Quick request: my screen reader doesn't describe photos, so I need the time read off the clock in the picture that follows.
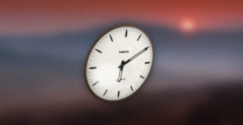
6:10
